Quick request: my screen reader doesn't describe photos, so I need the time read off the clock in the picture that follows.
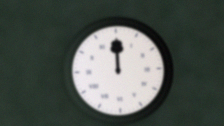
12:00
